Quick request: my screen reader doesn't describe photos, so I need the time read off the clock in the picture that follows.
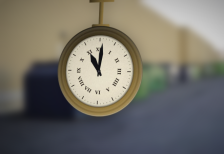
11:01
